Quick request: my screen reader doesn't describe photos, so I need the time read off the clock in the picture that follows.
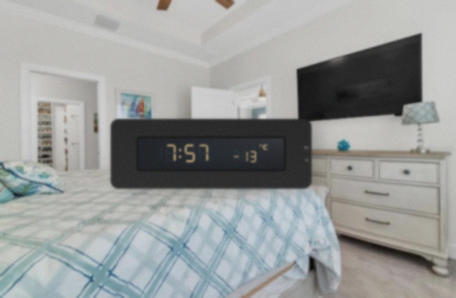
7:57
